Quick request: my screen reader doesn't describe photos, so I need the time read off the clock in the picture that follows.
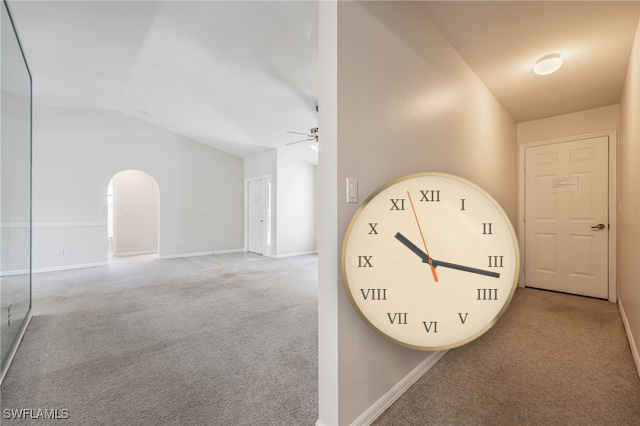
10:16:57
